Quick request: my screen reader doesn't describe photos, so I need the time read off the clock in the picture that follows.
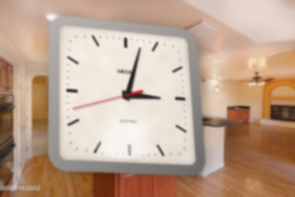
3:02:42
